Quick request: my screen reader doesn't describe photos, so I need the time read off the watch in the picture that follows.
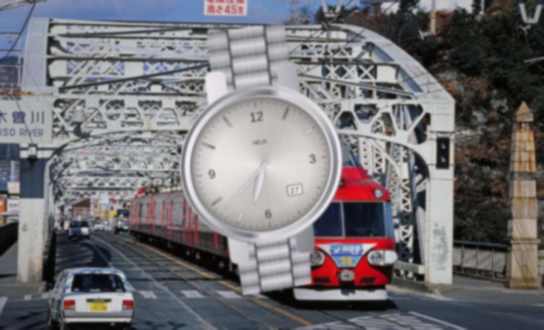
6:38
